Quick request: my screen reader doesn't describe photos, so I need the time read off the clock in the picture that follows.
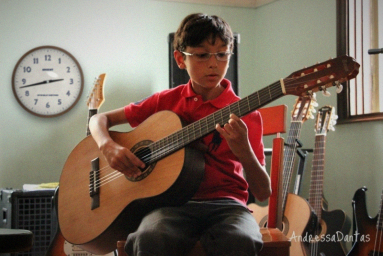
2:43
